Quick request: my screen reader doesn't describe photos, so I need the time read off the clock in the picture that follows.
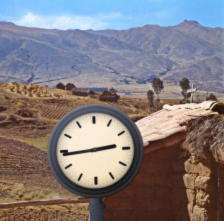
2:44
